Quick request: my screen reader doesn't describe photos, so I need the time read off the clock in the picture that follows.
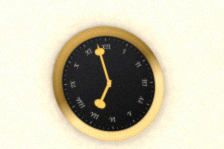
6:58
